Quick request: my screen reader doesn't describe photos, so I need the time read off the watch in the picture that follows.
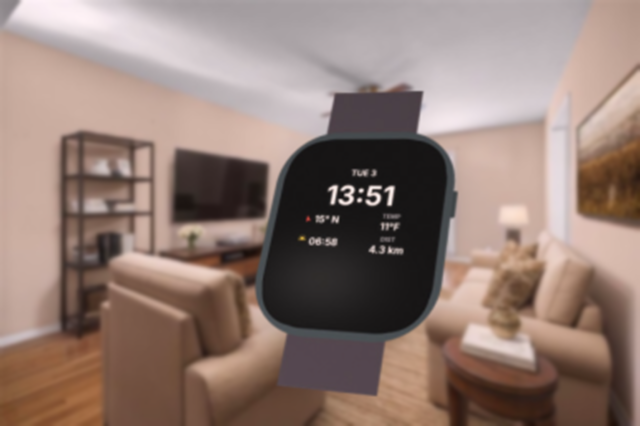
13:51
